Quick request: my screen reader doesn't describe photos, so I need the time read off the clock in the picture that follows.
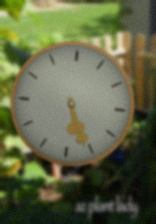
5:26
